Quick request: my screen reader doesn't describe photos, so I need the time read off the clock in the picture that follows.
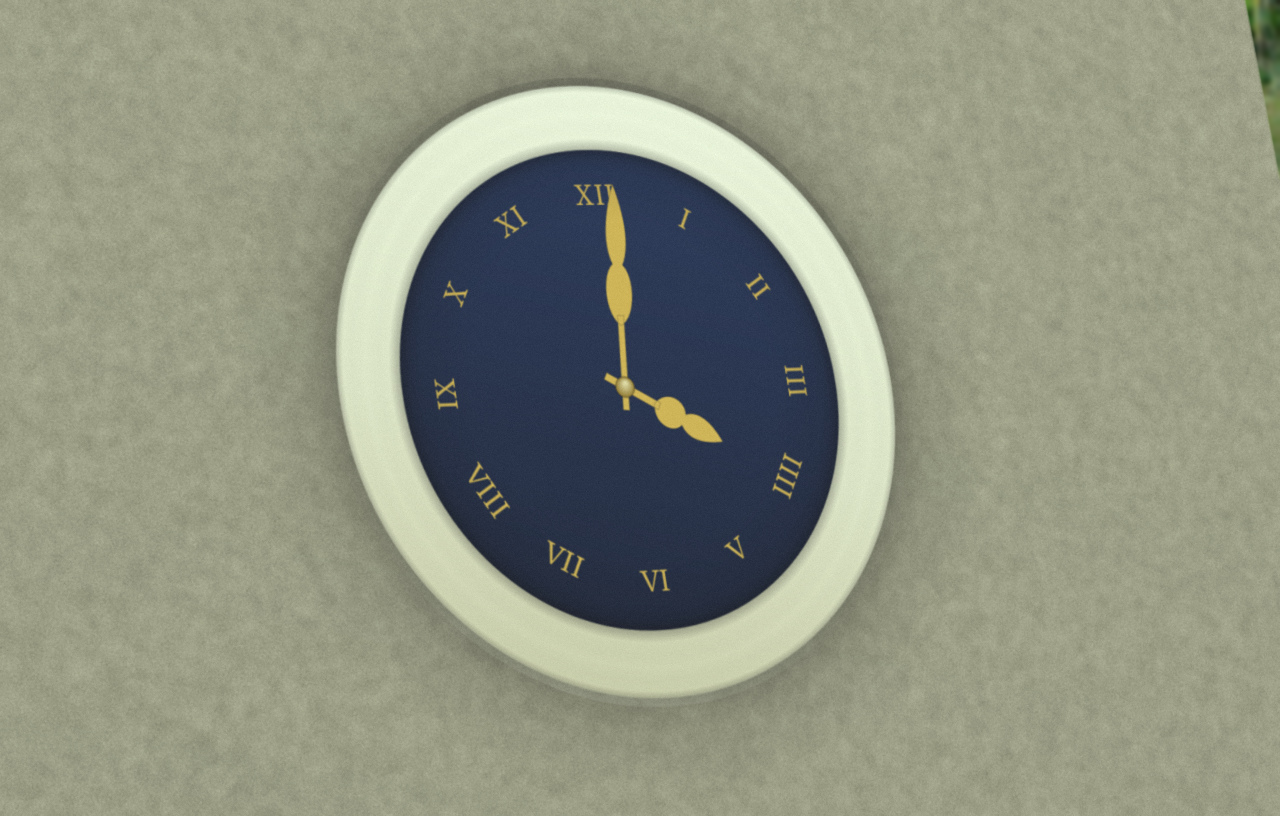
4:01
